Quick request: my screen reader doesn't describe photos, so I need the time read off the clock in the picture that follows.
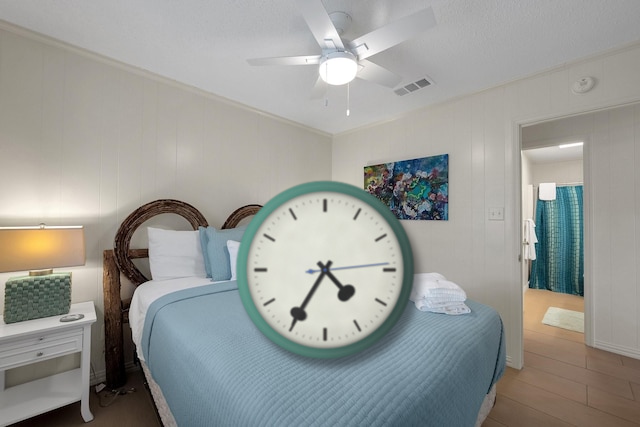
4:35:14
